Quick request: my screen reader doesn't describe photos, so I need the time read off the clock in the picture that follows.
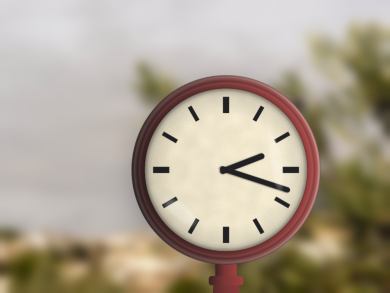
2:18
